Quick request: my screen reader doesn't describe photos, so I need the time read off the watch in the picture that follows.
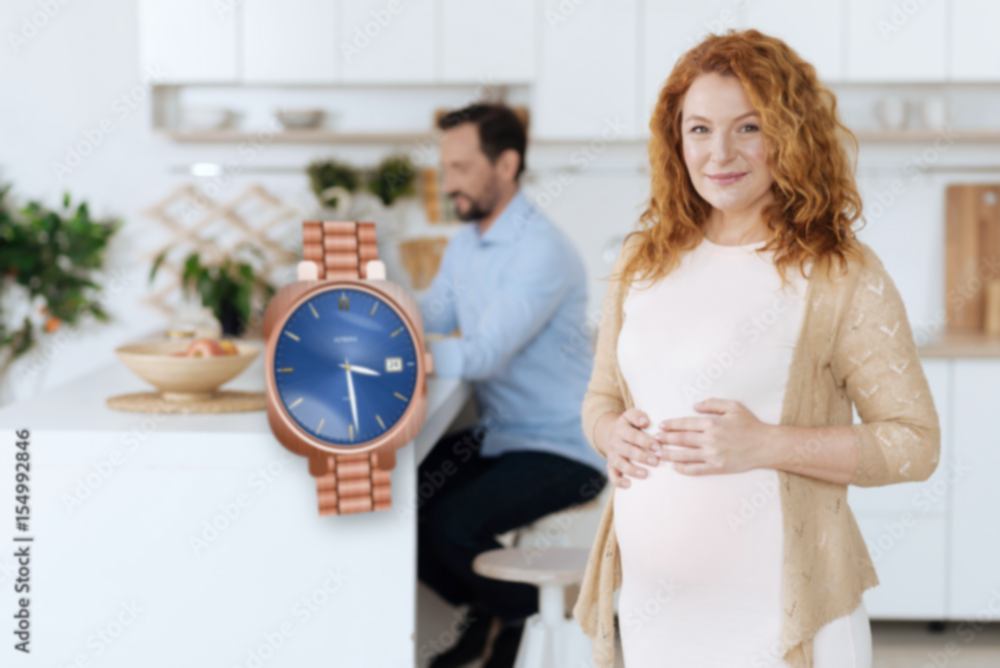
3:29
